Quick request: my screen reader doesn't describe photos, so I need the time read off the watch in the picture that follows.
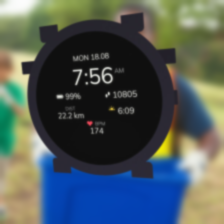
7:56
